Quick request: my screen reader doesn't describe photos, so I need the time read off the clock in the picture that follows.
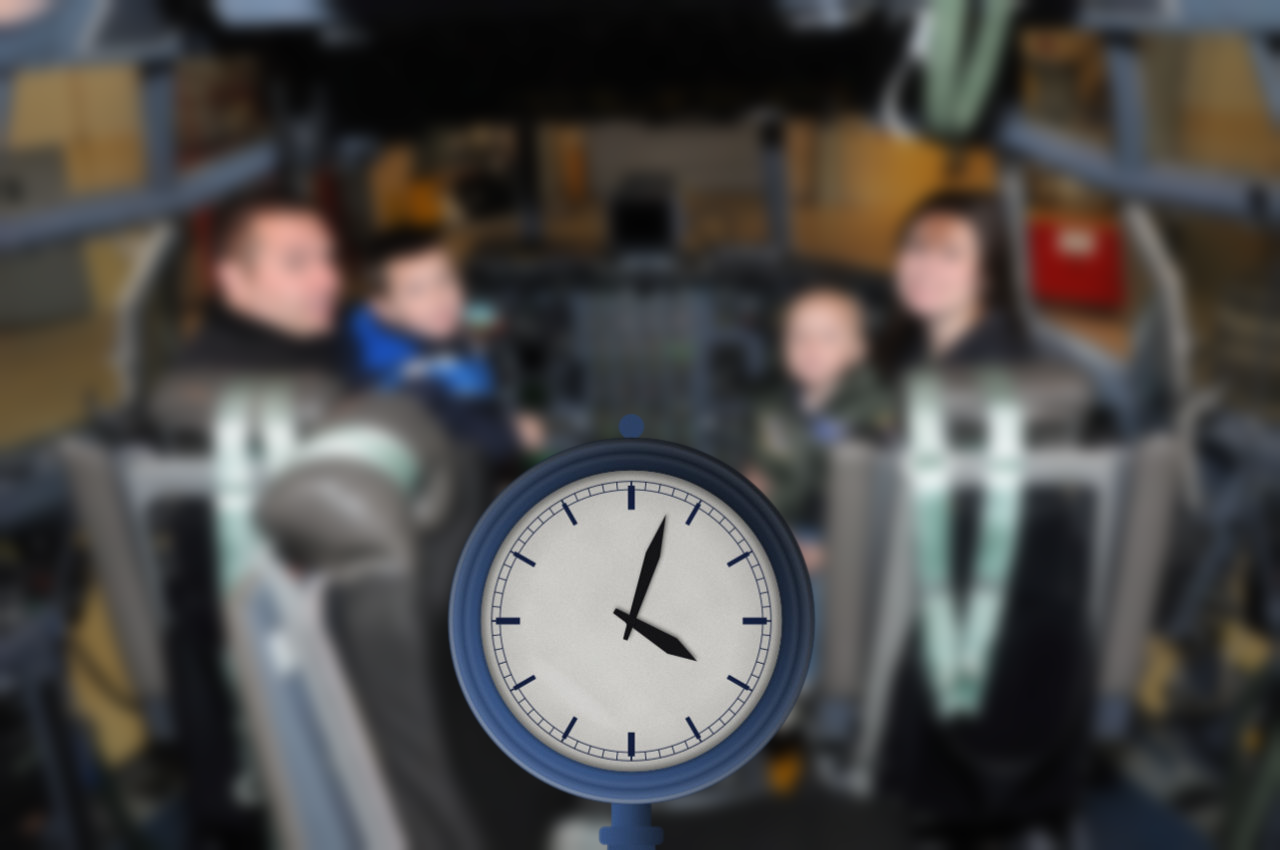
4:03
